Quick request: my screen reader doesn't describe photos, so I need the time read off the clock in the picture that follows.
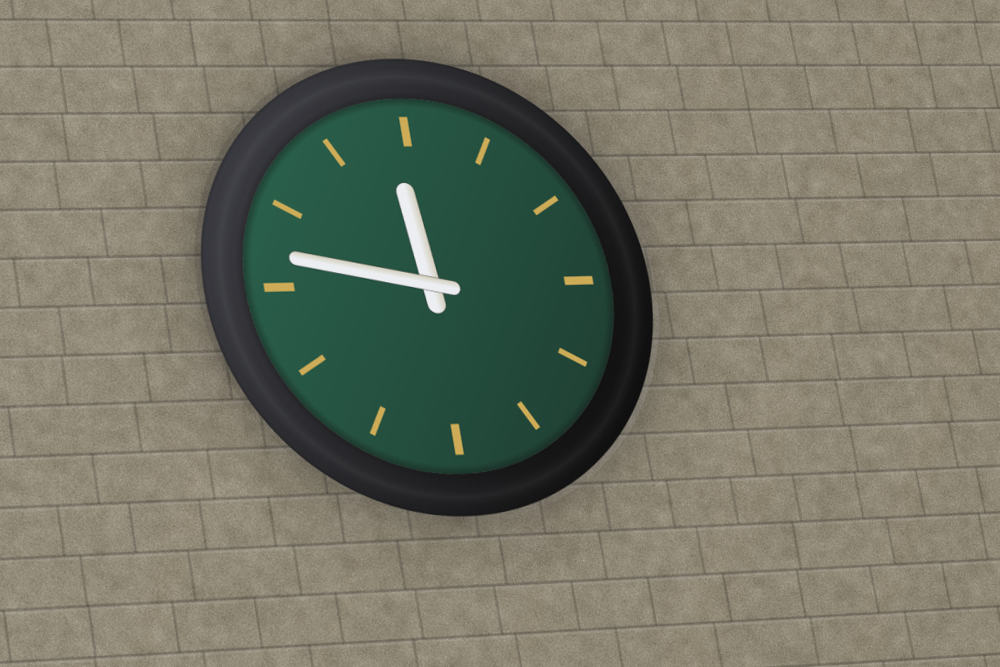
11:47
